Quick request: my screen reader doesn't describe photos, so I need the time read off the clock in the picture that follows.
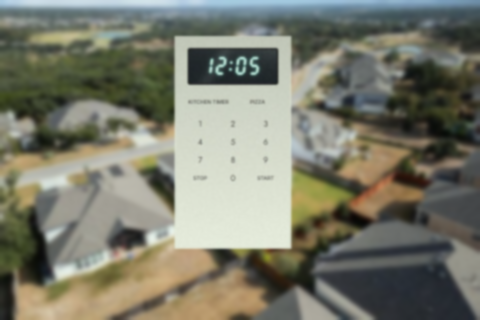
12:05
